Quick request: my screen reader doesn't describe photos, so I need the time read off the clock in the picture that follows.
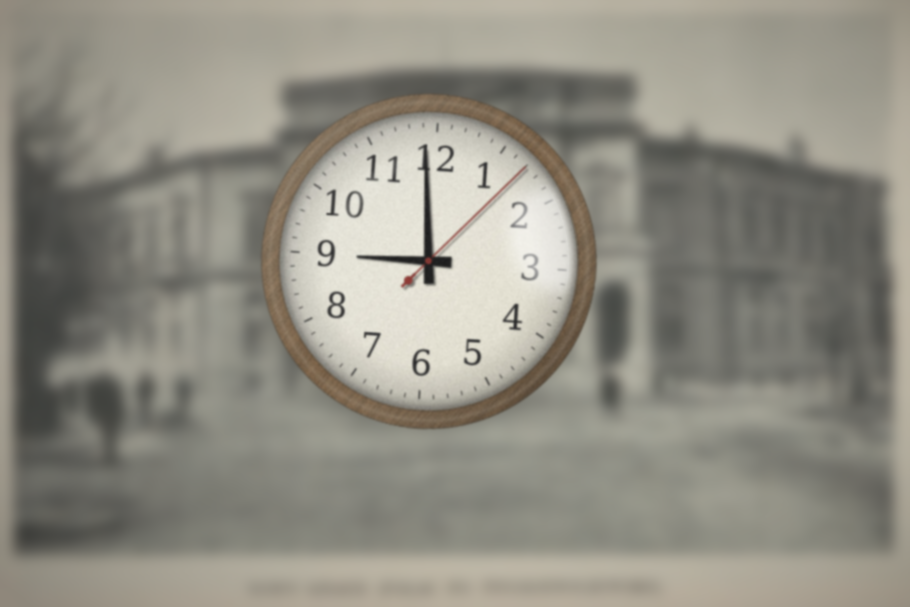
8:59:07
